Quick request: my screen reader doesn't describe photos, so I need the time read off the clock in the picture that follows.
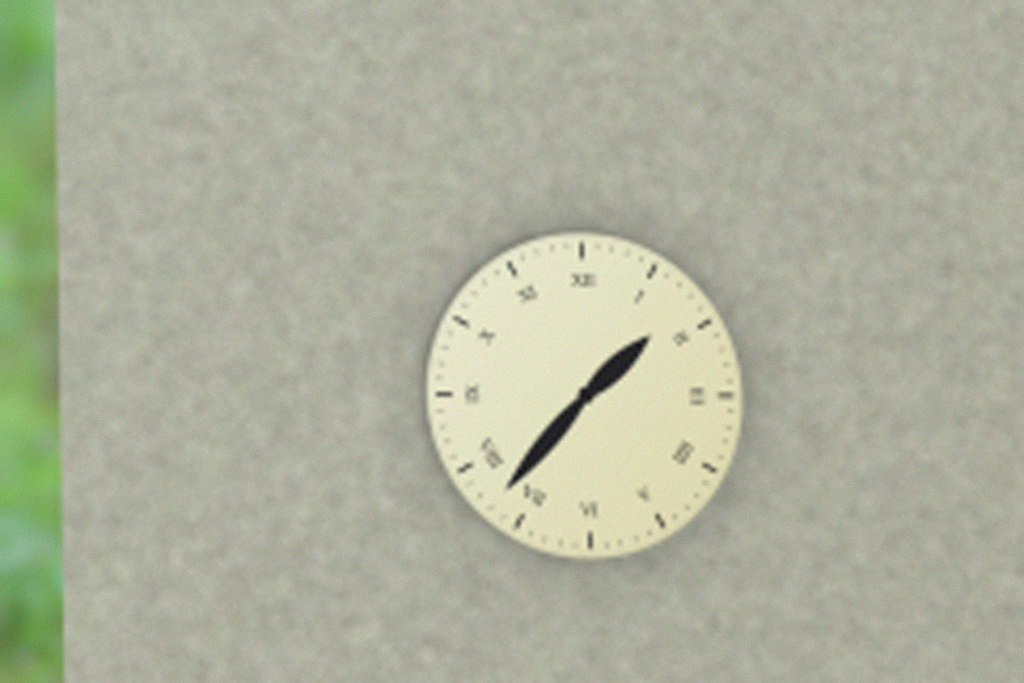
1:37
